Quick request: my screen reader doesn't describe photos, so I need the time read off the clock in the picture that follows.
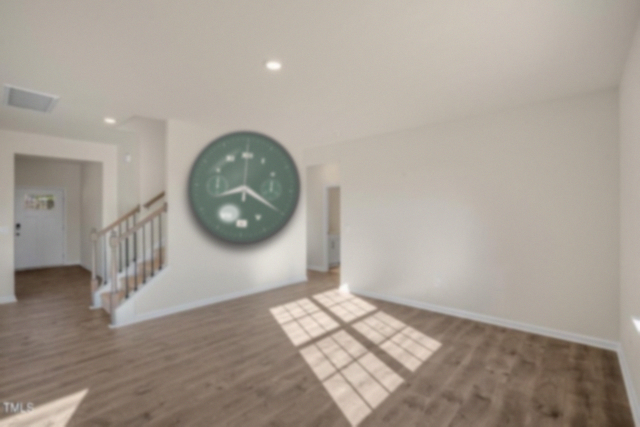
8:20
